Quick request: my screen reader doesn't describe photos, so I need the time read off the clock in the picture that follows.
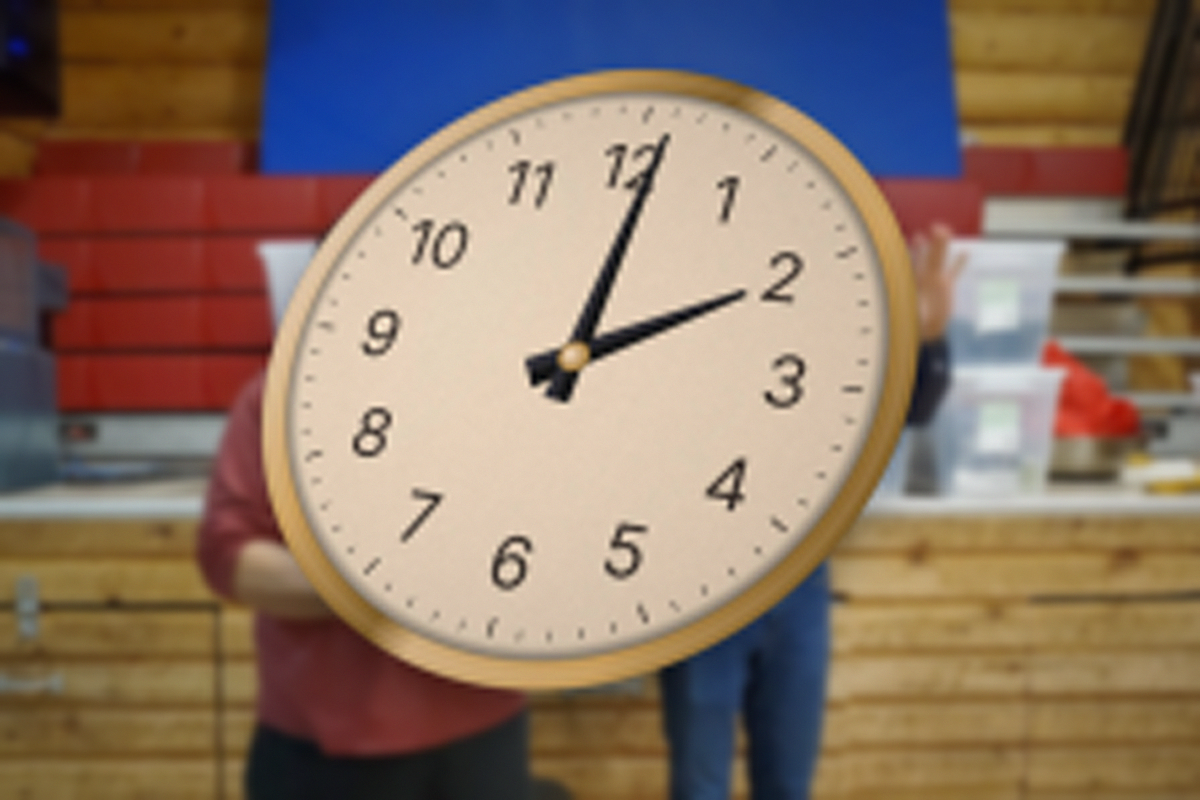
2:01
